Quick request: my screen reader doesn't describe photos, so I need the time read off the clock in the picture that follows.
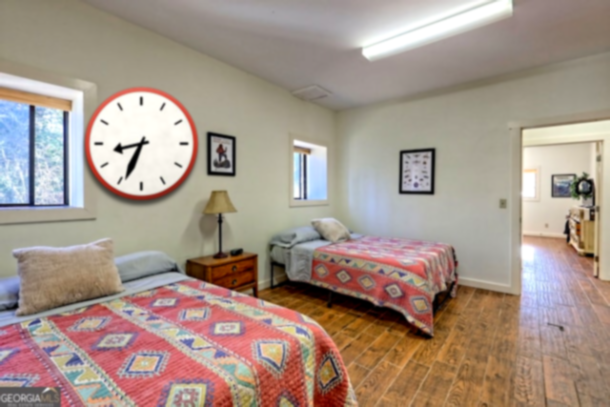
8:34
